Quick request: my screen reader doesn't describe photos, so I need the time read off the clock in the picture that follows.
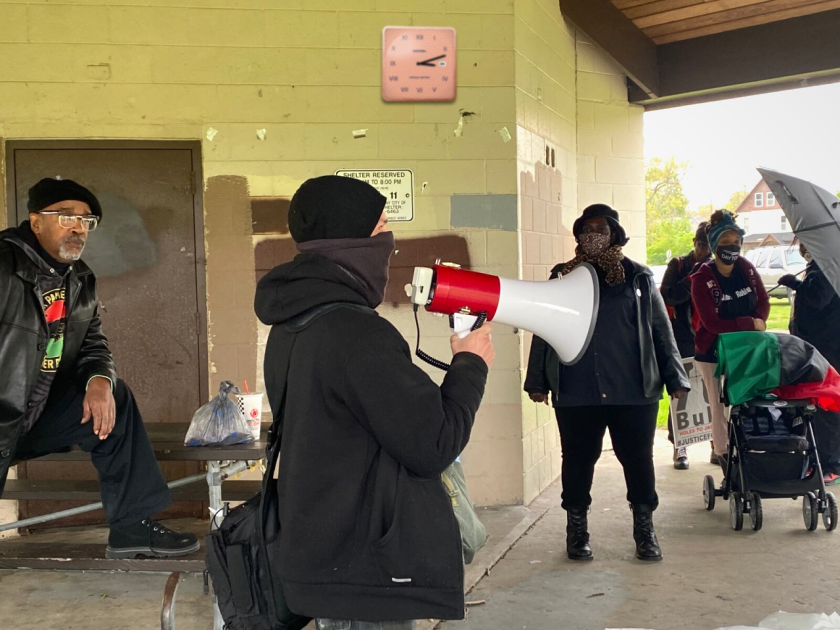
3:12
